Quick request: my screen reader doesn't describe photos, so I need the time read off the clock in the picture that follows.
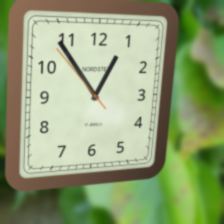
12:53:53
